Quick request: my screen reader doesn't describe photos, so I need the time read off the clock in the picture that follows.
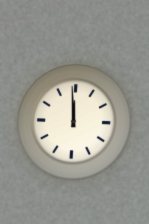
11:59
